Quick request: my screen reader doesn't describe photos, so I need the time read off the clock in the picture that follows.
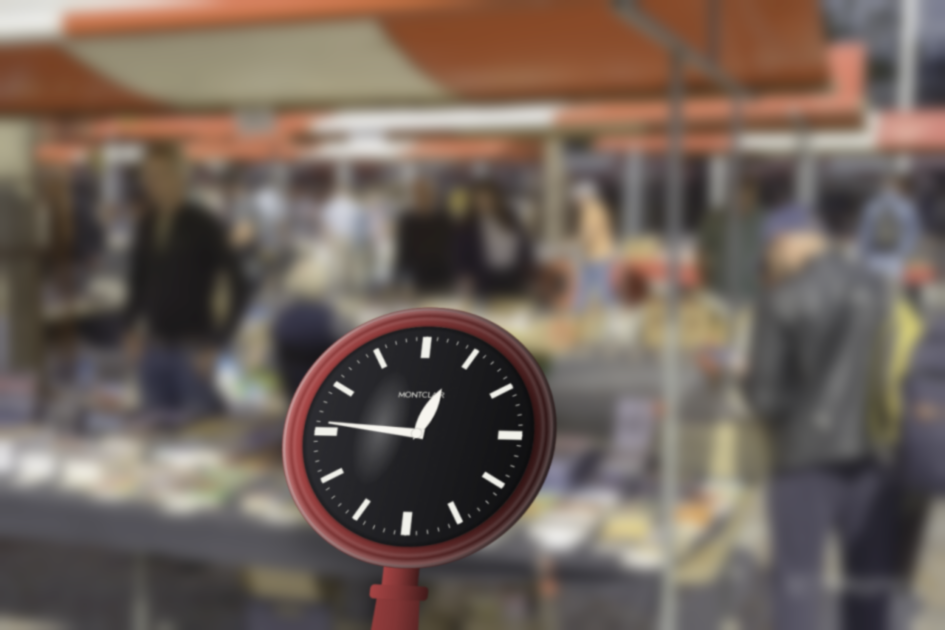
12:46
